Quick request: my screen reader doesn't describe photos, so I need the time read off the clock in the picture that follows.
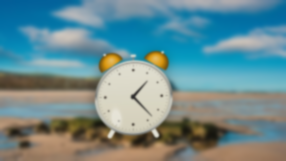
1:23
